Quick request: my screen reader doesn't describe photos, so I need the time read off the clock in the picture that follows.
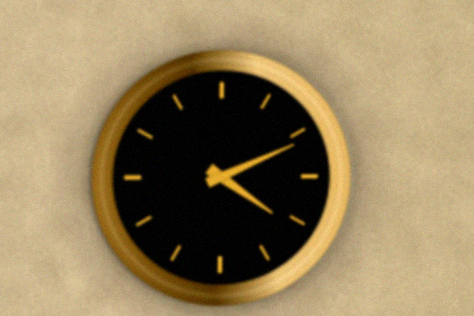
4:11
